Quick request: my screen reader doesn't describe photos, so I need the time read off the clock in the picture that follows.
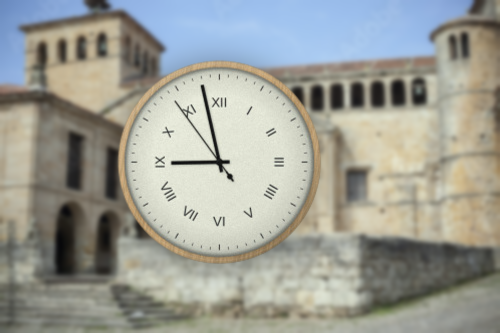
8:57:54
